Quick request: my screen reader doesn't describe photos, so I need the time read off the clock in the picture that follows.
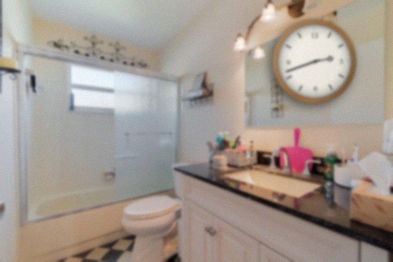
2:42
